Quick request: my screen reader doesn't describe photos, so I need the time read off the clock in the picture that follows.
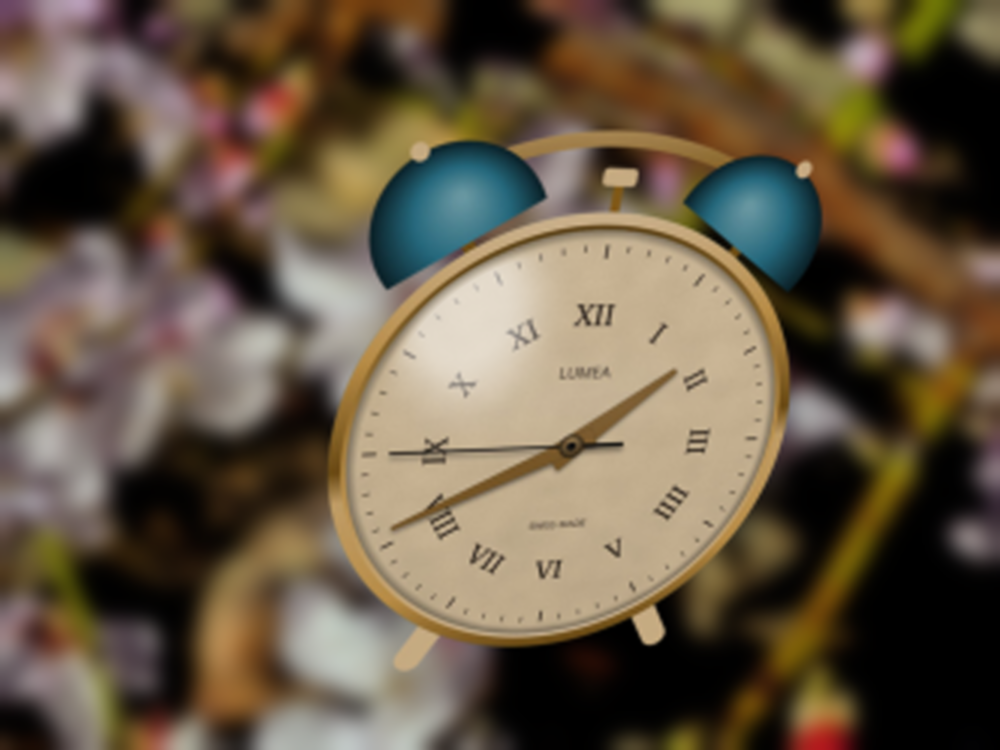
1:40:45
